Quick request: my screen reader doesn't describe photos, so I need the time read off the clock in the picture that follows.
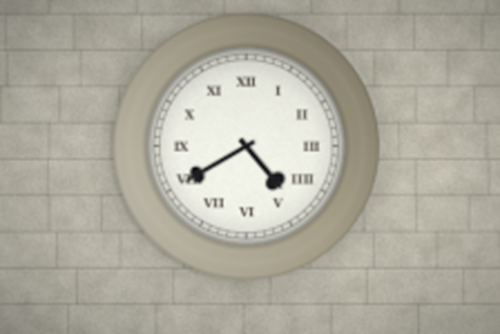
4:40
